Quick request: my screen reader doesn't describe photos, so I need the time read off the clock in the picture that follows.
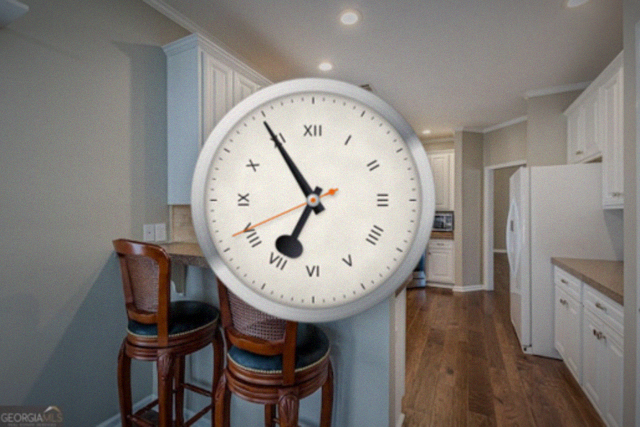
6:54:41
